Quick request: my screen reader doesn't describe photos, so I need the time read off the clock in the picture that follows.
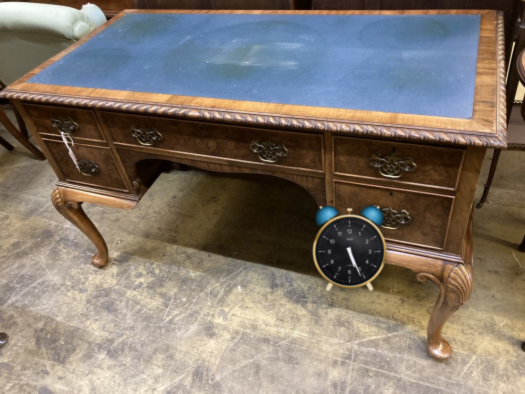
5:26
